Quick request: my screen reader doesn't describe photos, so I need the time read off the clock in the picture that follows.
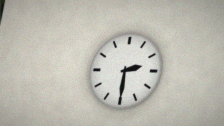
2:30
